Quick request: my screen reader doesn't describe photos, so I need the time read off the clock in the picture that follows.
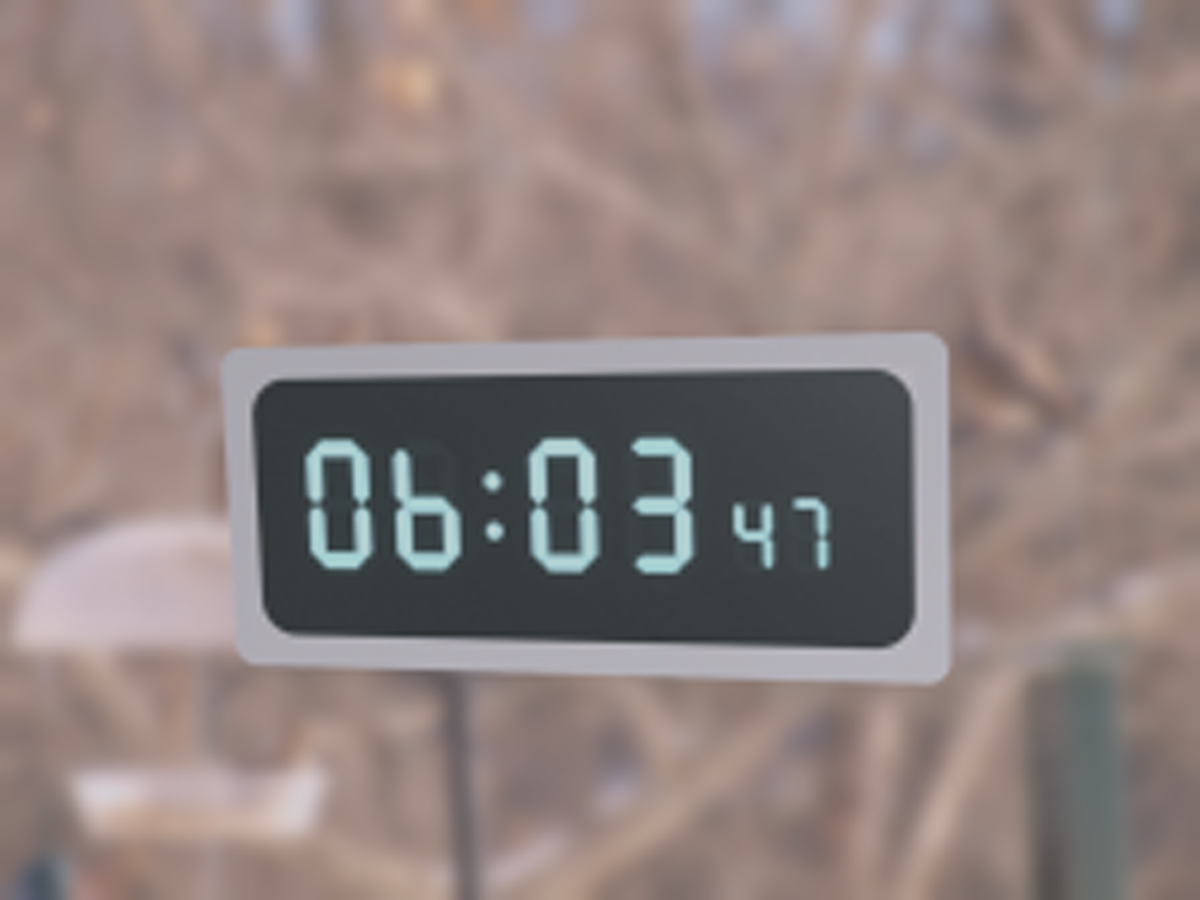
6:03:47
